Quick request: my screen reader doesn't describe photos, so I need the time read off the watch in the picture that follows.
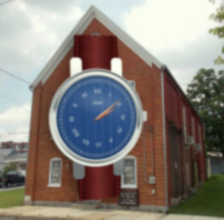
2:09
